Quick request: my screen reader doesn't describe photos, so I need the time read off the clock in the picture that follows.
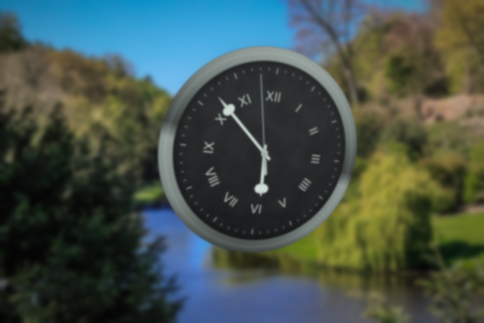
5:51:58
